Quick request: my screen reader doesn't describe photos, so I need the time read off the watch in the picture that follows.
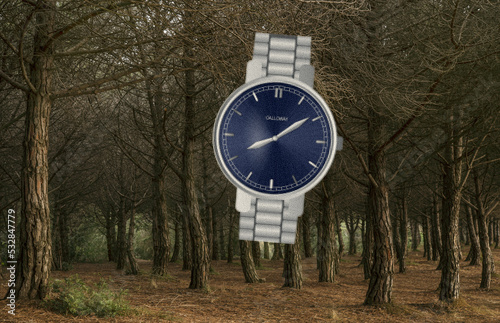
8:09
